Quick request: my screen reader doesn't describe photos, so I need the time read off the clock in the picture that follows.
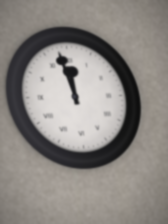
11:58
